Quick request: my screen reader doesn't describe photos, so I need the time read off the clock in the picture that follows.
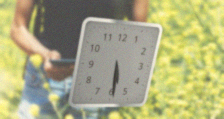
5:29
